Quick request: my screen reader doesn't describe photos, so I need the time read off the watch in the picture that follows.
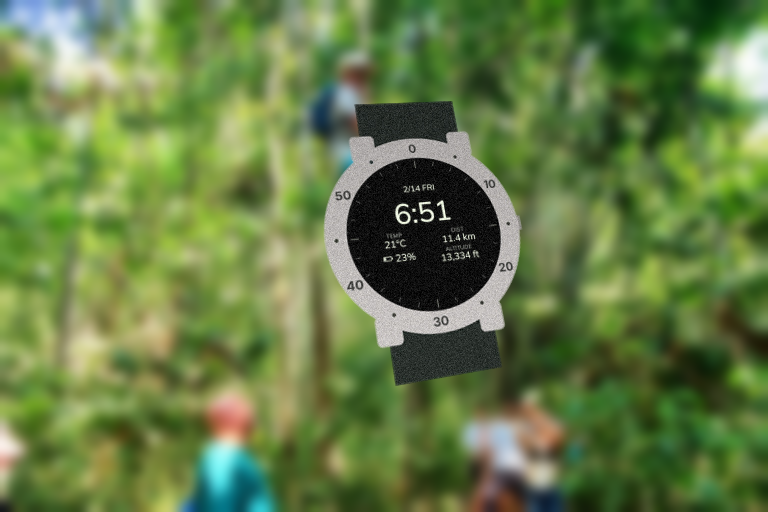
6:51
